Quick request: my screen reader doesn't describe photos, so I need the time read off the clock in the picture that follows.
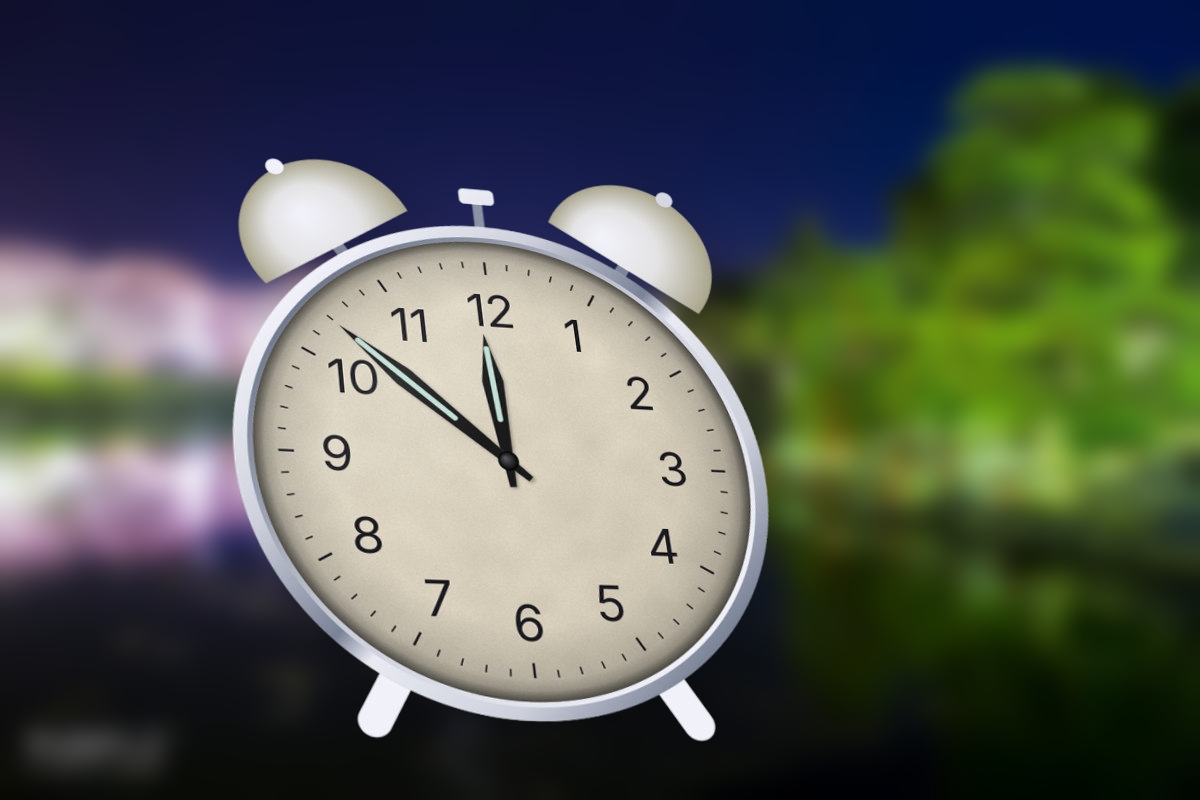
11:52
